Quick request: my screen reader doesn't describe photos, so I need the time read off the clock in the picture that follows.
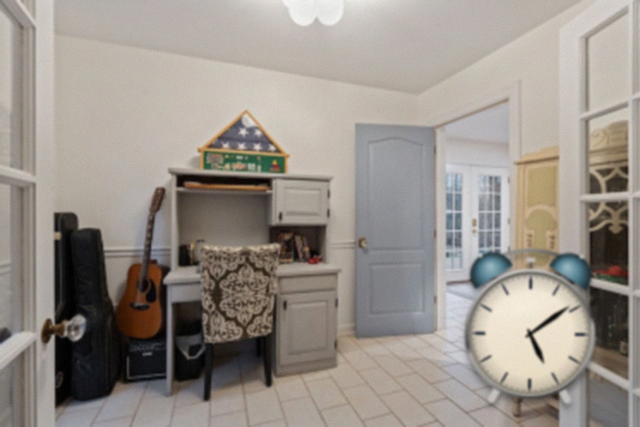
5:09
